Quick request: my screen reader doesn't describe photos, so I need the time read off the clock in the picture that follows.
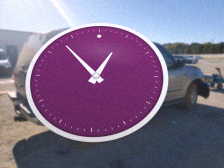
12:53
